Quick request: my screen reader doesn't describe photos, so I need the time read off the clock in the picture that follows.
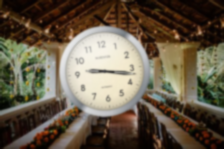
9:17
